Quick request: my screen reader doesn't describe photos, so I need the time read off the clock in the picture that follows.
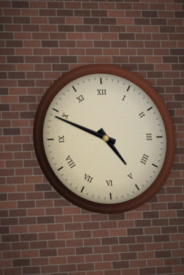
4:49
